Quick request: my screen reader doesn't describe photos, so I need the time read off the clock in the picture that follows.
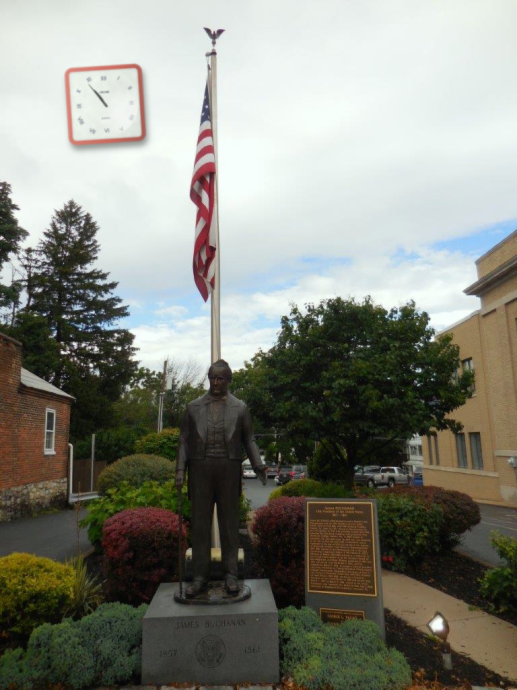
10:54
